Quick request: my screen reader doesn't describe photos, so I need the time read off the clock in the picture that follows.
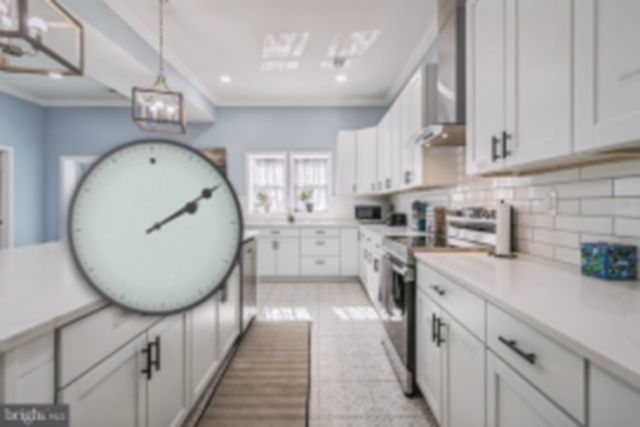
2:10
